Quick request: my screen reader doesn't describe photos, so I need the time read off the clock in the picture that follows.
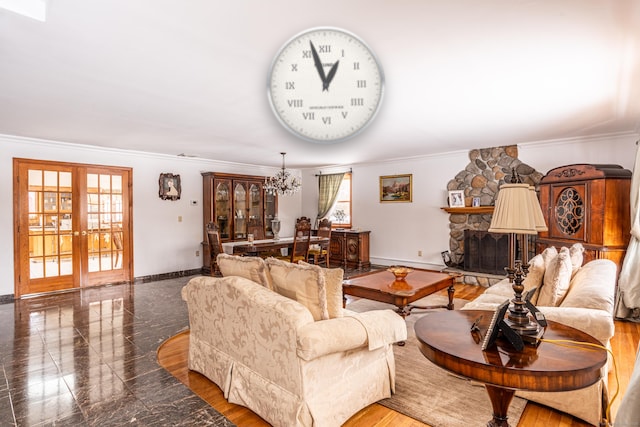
12:57
